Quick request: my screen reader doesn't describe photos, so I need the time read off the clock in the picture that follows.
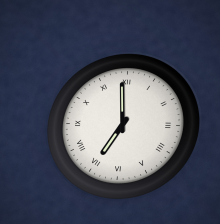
6:59
